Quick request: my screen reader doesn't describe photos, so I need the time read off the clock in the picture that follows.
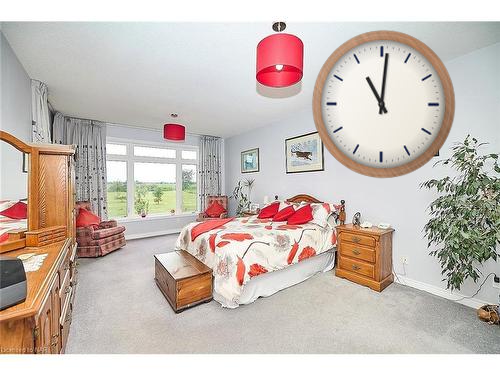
11:01
